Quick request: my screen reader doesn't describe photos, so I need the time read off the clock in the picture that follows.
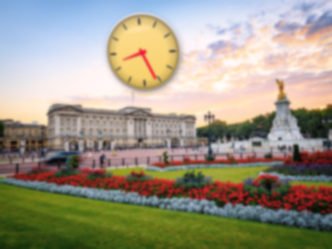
8:26
